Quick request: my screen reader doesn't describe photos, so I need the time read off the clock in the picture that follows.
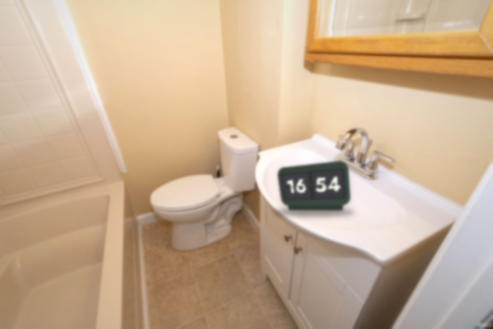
16:54
